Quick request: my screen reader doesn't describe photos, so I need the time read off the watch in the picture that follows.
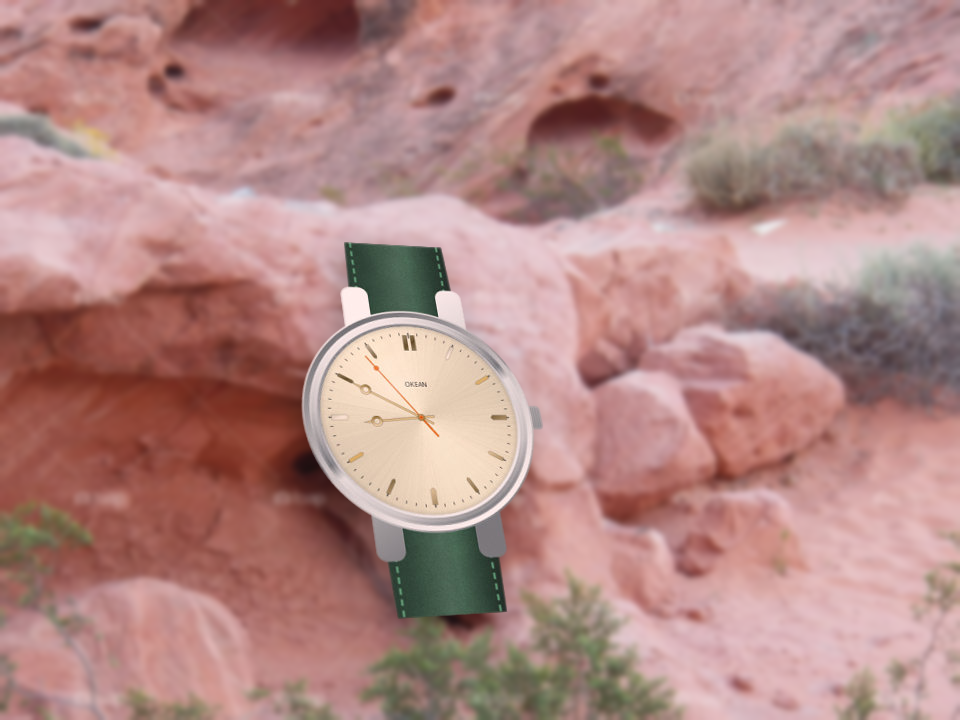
8:49:54
